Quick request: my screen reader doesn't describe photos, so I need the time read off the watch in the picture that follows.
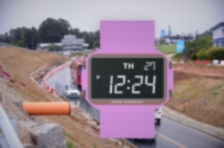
12:24
